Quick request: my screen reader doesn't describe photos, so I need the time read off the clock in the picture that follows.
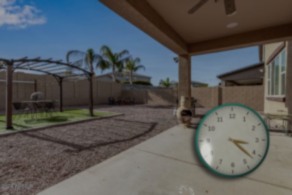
3:22
